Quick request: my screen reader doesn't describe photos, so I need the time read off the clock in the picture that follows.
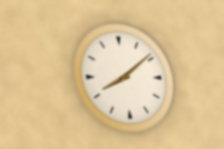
8:09
